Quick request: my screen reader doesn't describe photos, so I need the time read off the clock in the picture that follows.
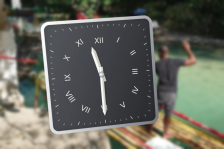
11:30
